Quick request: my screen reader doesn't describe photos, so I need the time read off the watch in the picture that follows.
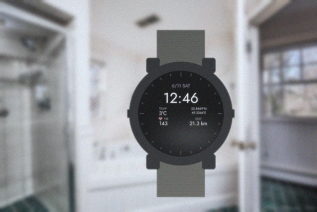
12:46
